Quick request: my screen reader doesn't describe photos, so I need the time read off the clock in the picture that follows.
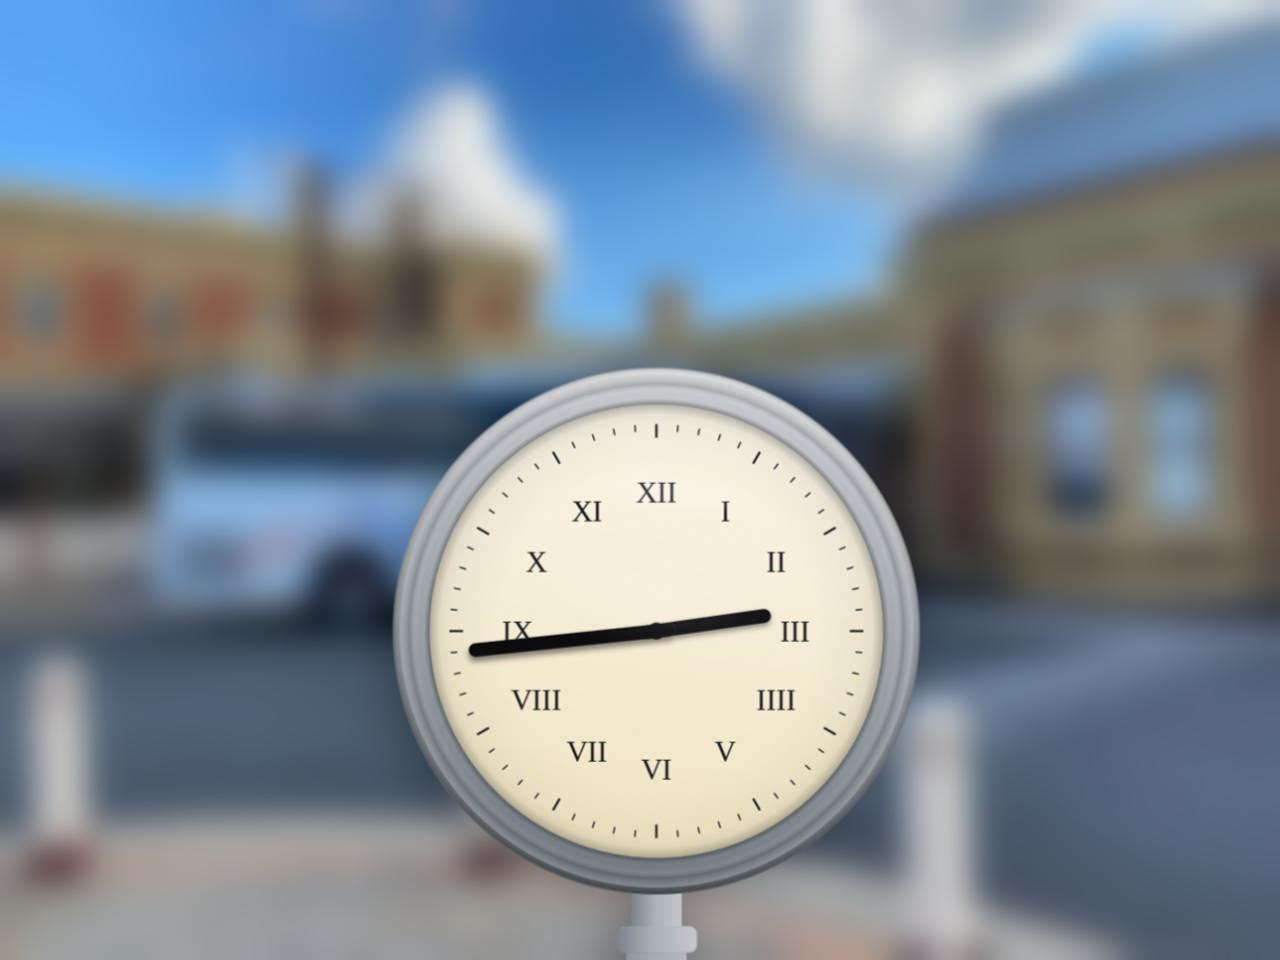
2:44
